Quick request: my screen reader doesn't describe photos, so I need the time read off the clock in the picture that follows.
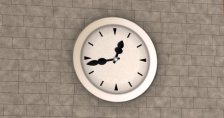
12:43
